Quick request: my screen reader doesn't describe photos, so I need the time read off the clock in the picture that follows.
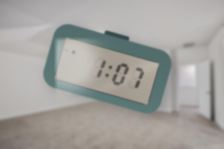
1:07
